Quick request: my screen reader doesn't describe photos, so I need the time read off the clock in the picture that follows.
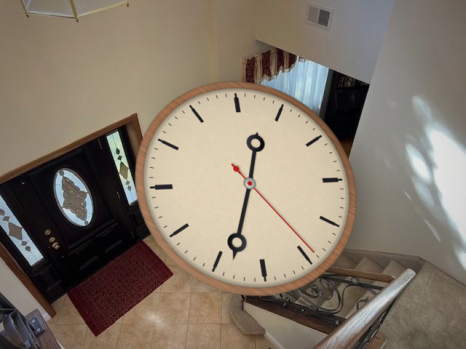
12:33:24
